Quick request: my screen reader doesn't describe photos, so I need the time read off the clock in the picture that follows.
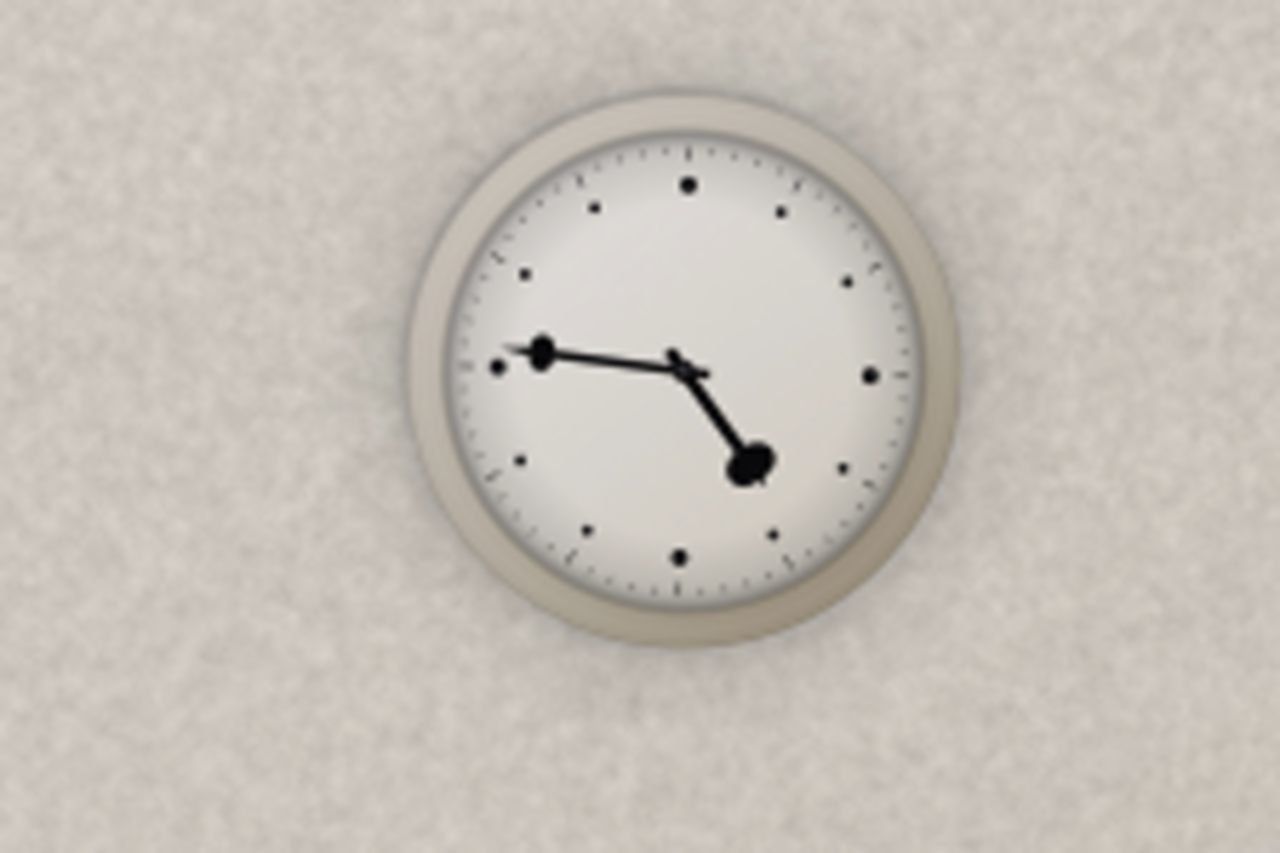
4:46
